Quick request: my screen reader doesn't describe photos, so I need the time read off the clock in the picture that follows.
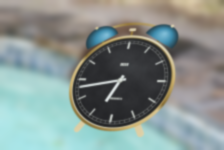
6:43
